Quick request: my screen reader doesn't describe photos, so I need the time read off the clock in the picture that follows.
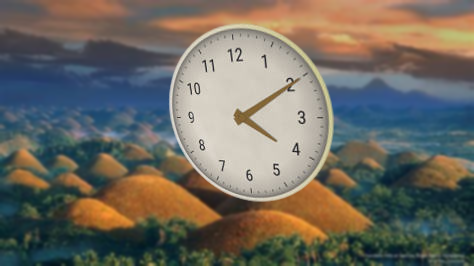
4:10
